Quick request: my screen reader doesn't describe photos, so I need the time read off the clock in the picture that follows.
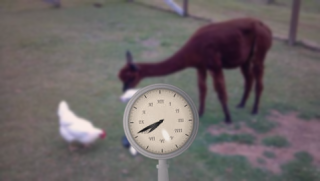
7:41
